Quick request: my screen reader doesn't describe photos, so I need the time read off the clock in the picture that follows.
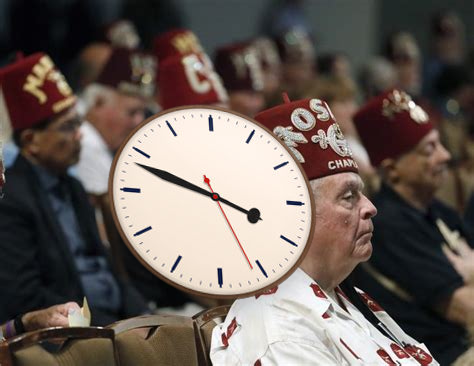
3:48:26
